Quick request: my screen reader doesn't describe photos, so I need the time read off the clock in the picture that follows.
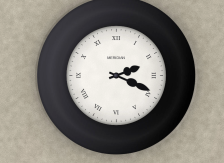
2:19
